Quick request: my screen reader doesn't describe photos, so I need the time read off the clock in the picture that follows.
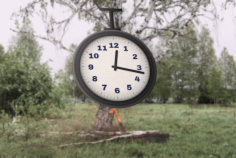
12:17
